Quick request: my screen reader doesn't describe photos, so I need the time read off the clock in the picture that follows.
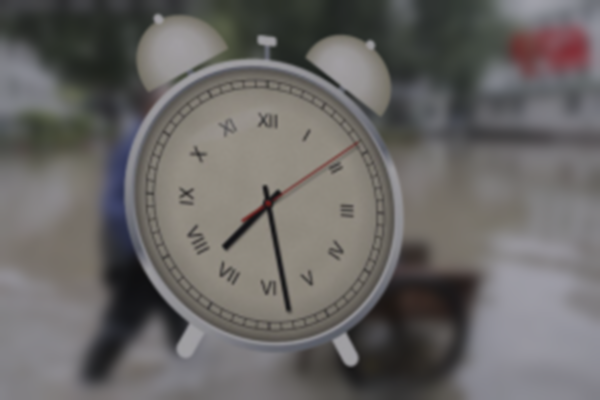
7:28:09
